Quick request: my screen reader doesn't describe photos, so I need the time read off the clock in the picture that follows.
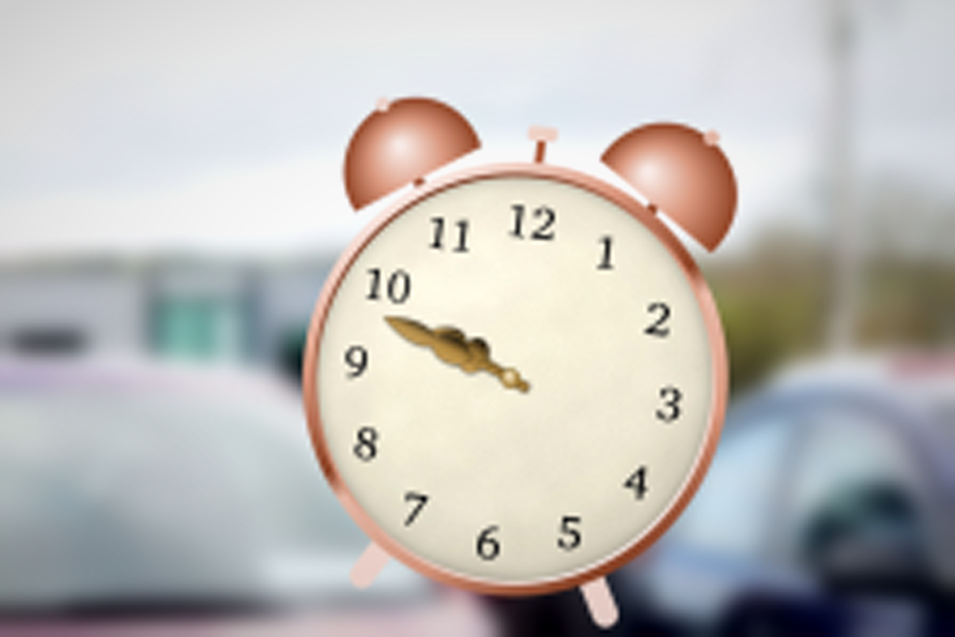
9:48
